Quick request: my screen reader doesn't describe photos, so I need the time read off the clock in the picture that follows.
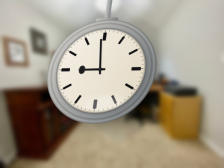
8:59
